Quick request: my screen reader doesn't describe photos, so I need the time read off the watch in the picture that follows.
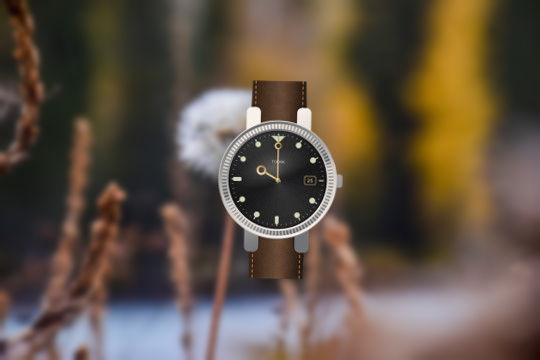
10:00
